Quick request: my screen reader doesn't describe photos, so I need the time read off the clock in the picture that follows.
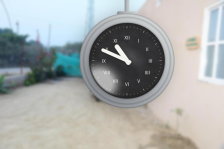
10:49
